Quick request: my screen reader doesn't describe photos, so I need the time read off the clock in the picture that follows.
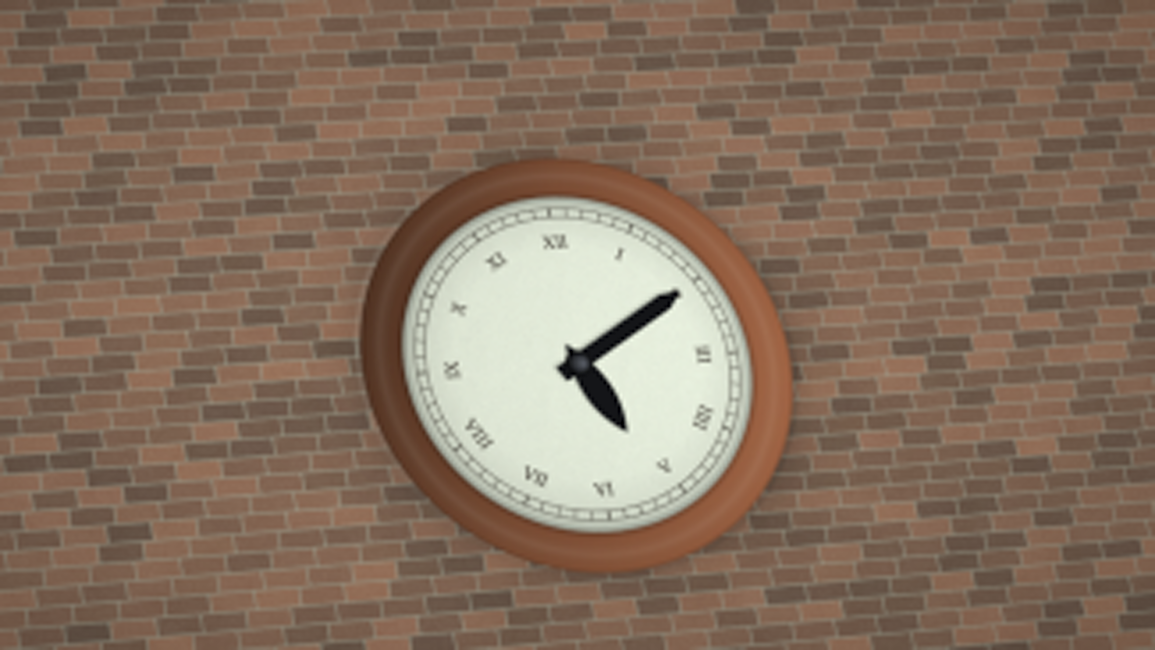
5:10
